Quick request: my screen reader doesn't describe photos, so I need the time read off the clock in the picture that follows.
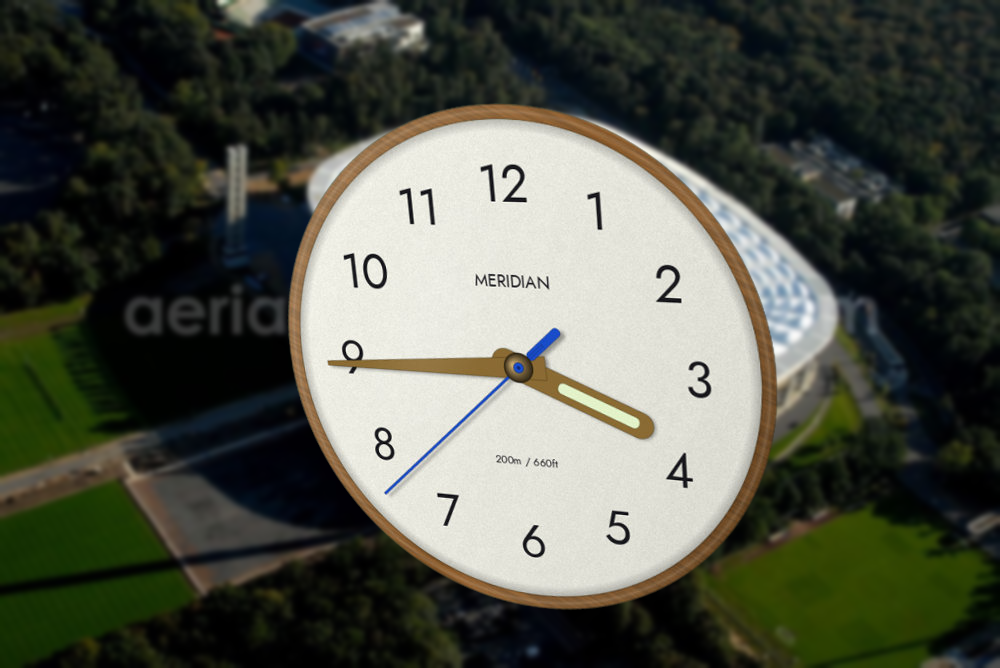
3:44:38
